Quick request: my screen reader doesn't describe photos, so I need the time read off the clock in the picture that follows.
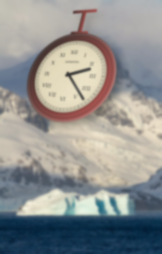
2:23
